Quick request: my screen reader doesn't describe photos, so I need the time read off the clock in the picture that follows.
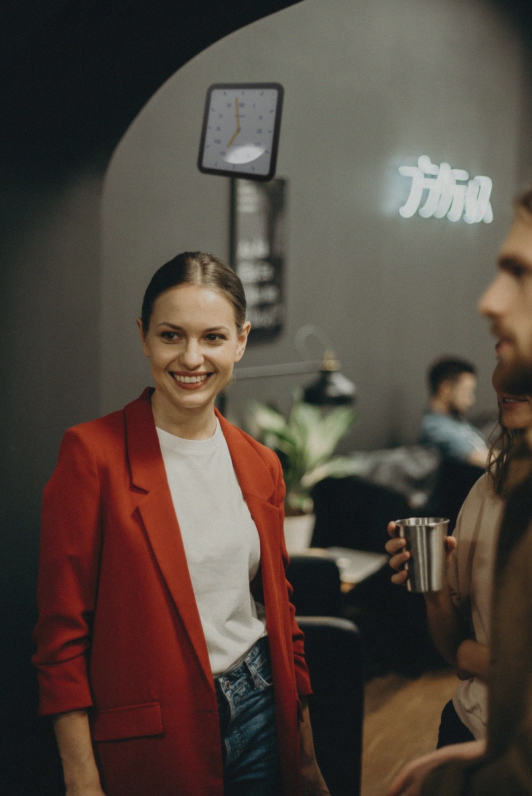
6:58
